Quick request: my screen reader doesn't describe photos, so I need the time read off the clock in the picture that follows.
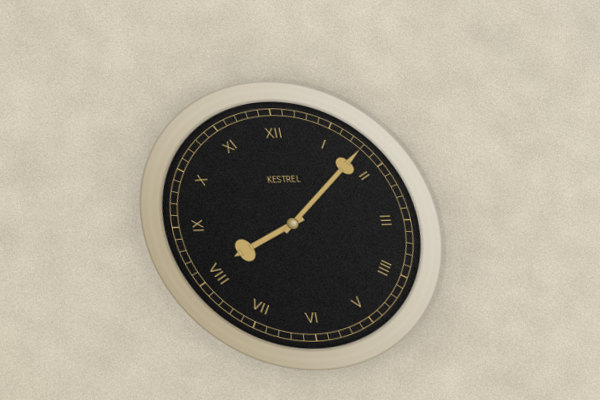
8:08
